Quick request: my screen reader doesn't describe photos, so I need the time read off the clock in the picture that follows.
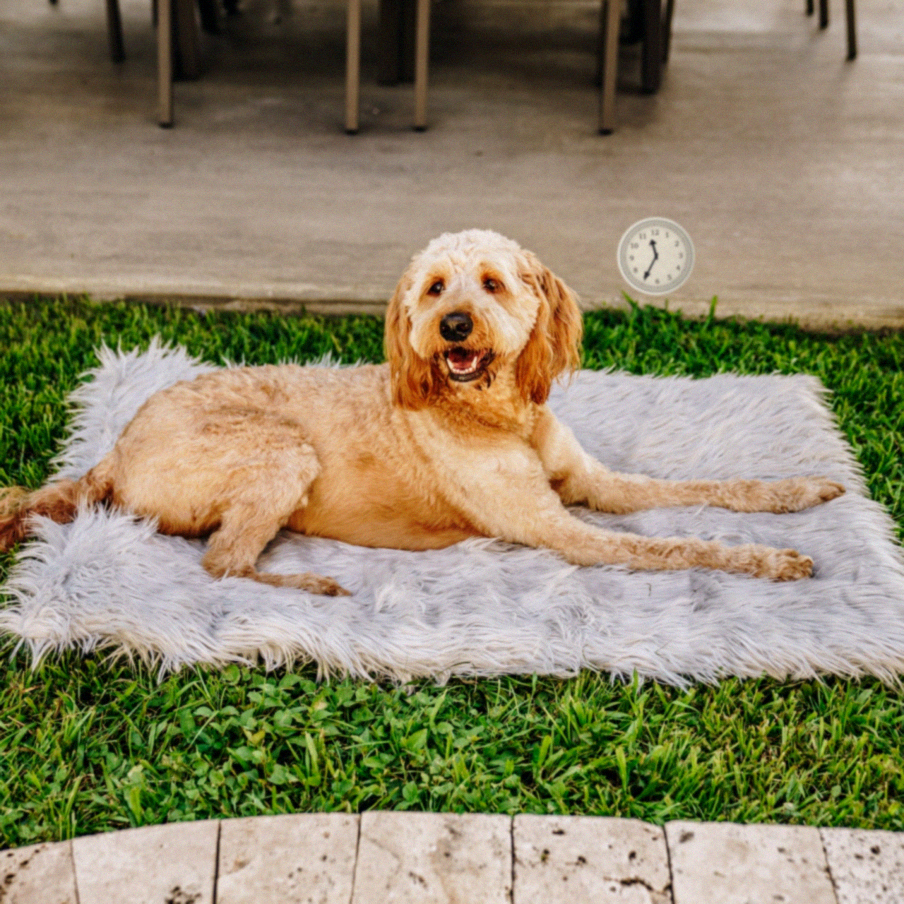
11:35
